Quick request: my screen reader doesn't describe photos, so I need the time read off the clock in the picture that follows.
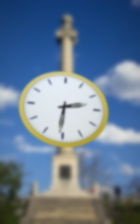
2:31
